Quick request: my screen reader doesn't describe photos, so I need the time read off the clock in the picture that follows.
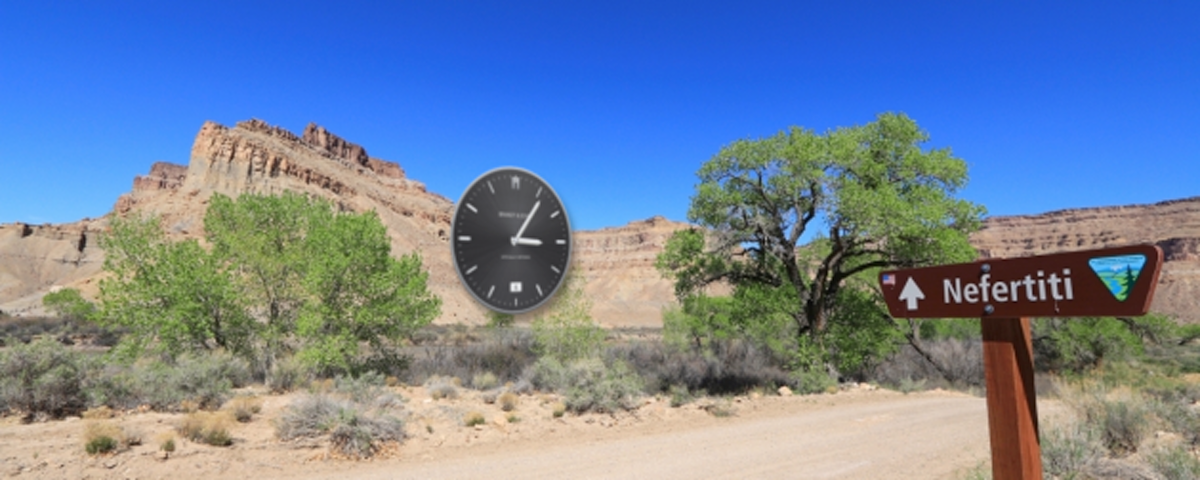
3:06
